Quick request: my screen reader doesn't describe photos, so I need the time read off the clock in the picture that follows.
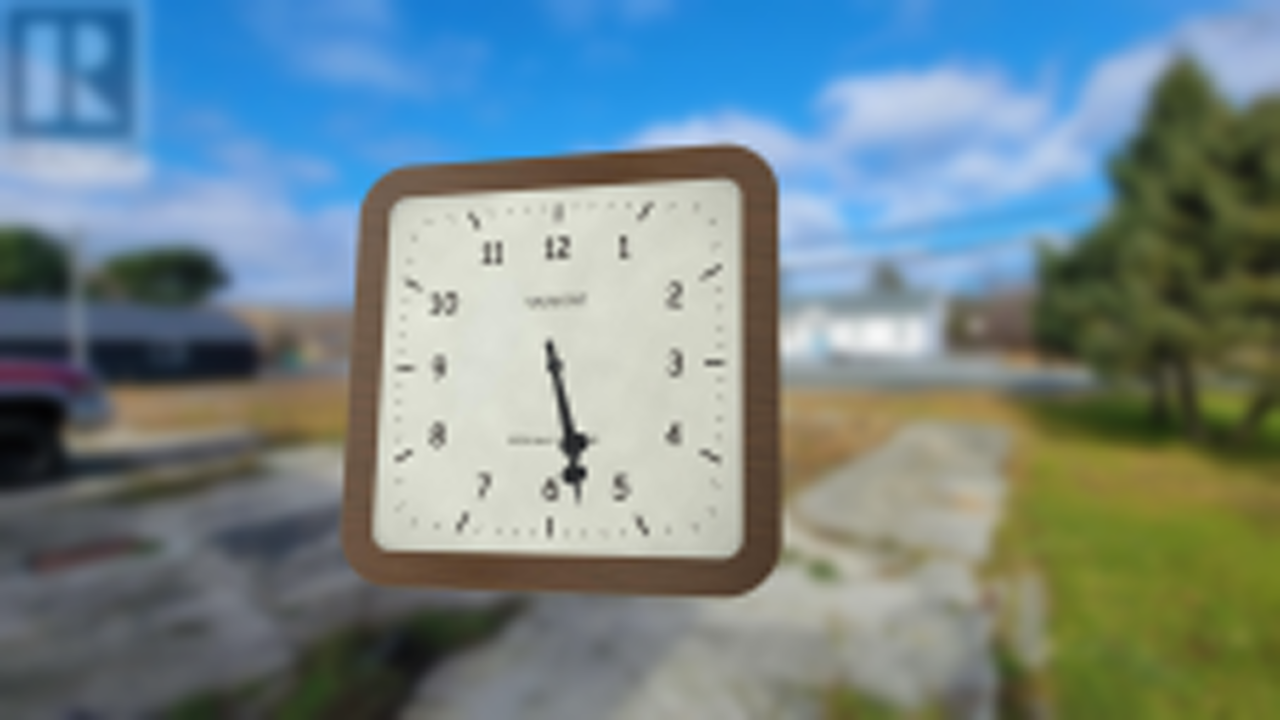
5:28
